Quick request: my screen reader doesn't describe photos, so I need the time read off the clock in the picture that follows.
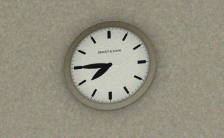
7:45
